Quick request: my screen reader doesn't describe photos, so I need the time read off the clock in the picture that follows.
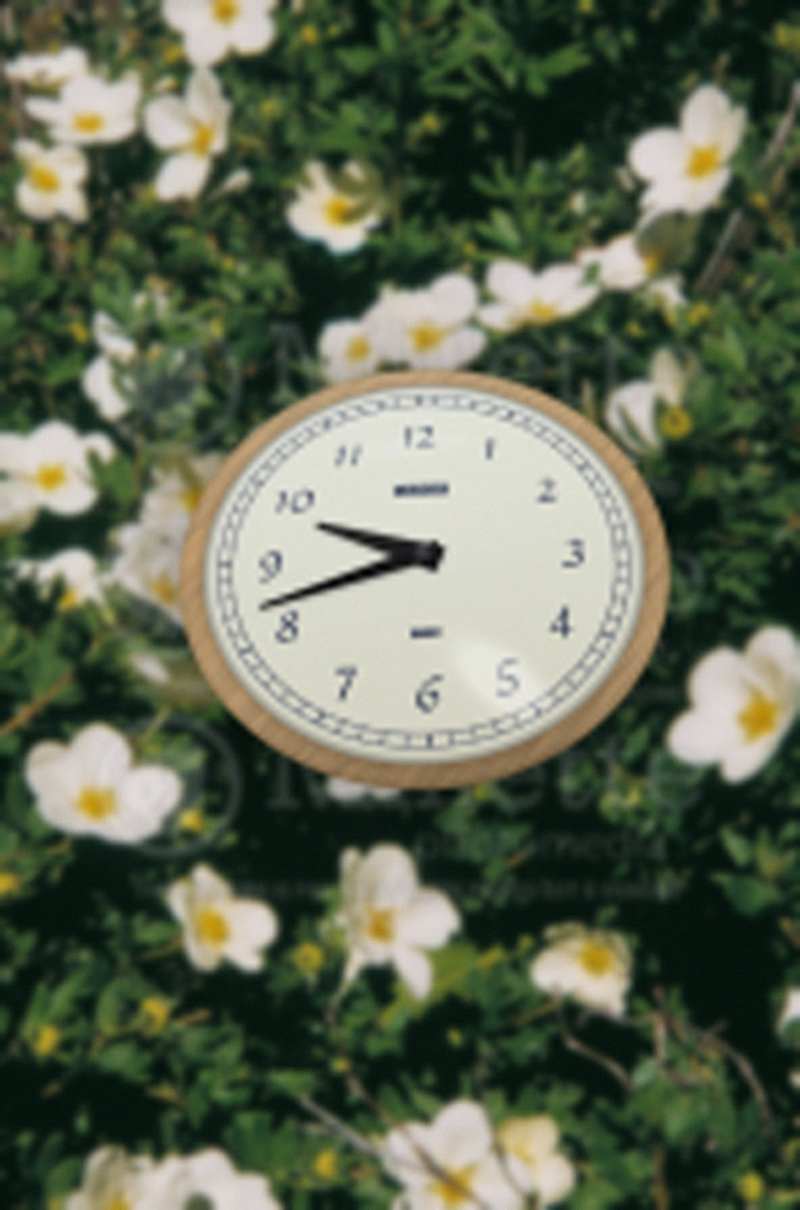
9:42
